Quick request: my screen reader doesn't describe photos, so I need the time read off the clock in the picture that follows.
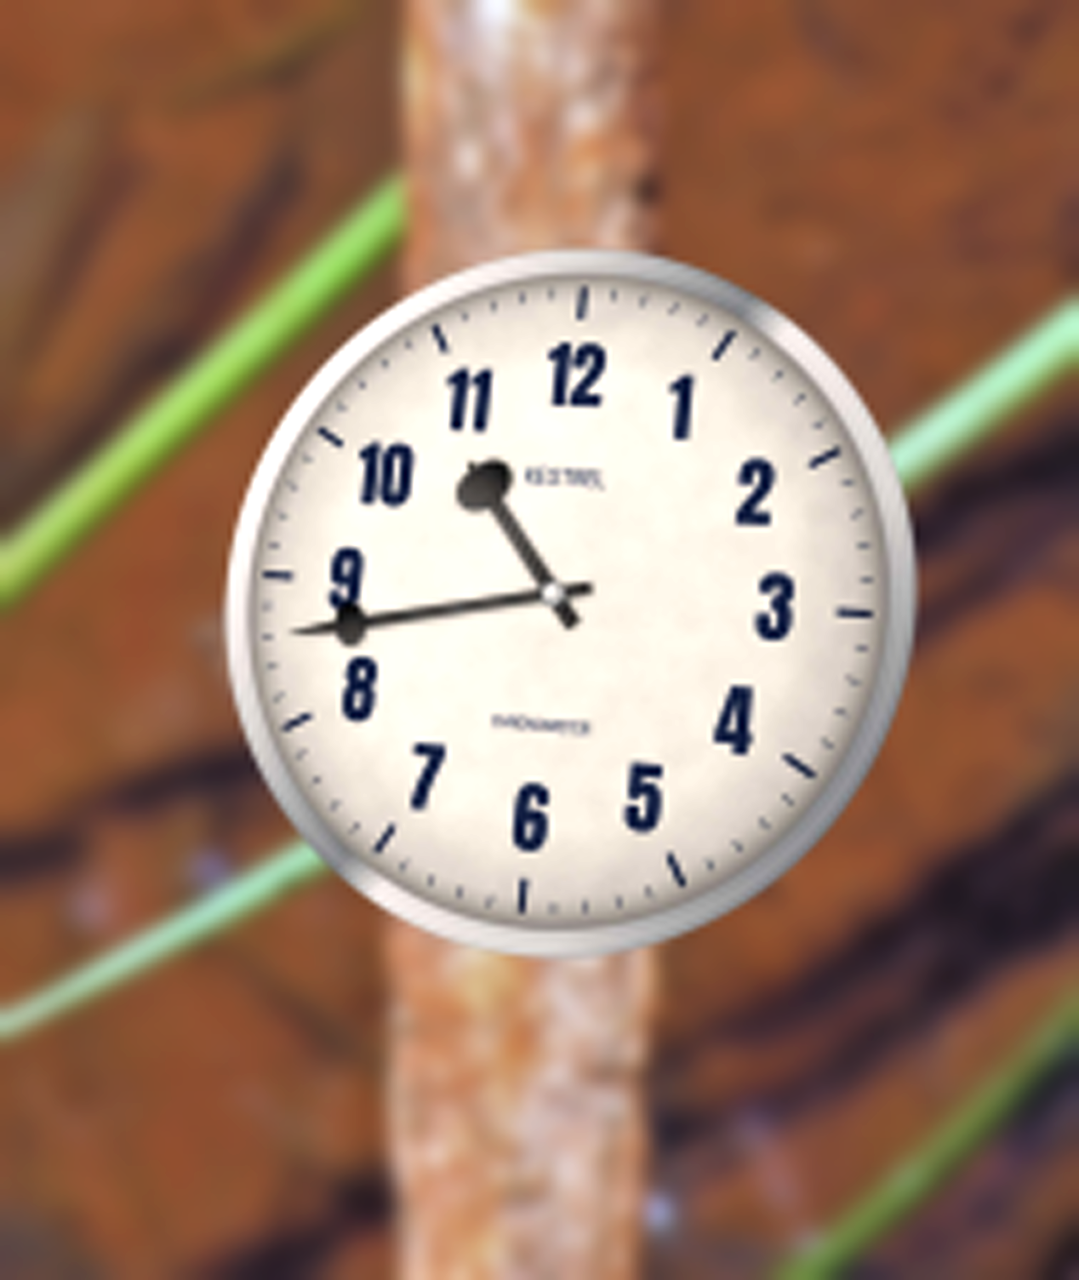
10:43
